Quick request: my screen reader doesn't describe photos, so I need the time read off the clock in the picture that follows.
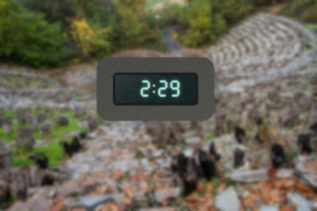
2:29
